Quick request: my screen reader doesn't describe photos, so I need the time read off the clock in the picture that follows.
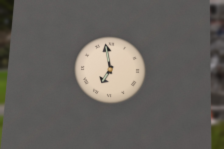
6:58
